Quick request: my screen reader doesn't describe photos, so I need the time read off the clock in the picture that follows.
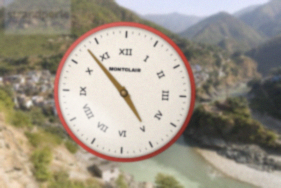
4:53
